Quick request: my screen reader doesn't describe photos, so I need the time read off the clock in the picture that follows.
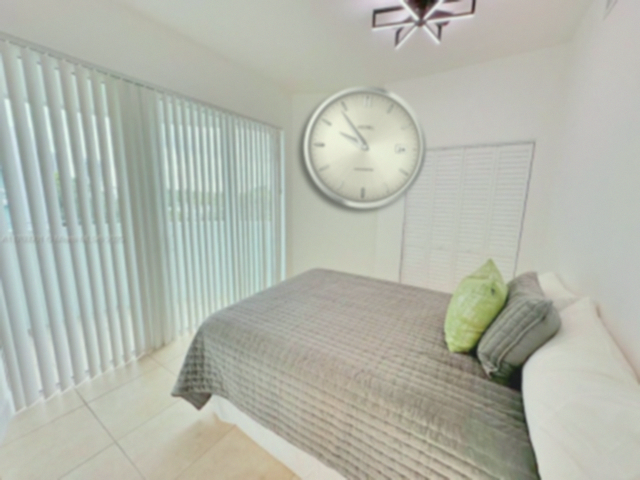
9:54
